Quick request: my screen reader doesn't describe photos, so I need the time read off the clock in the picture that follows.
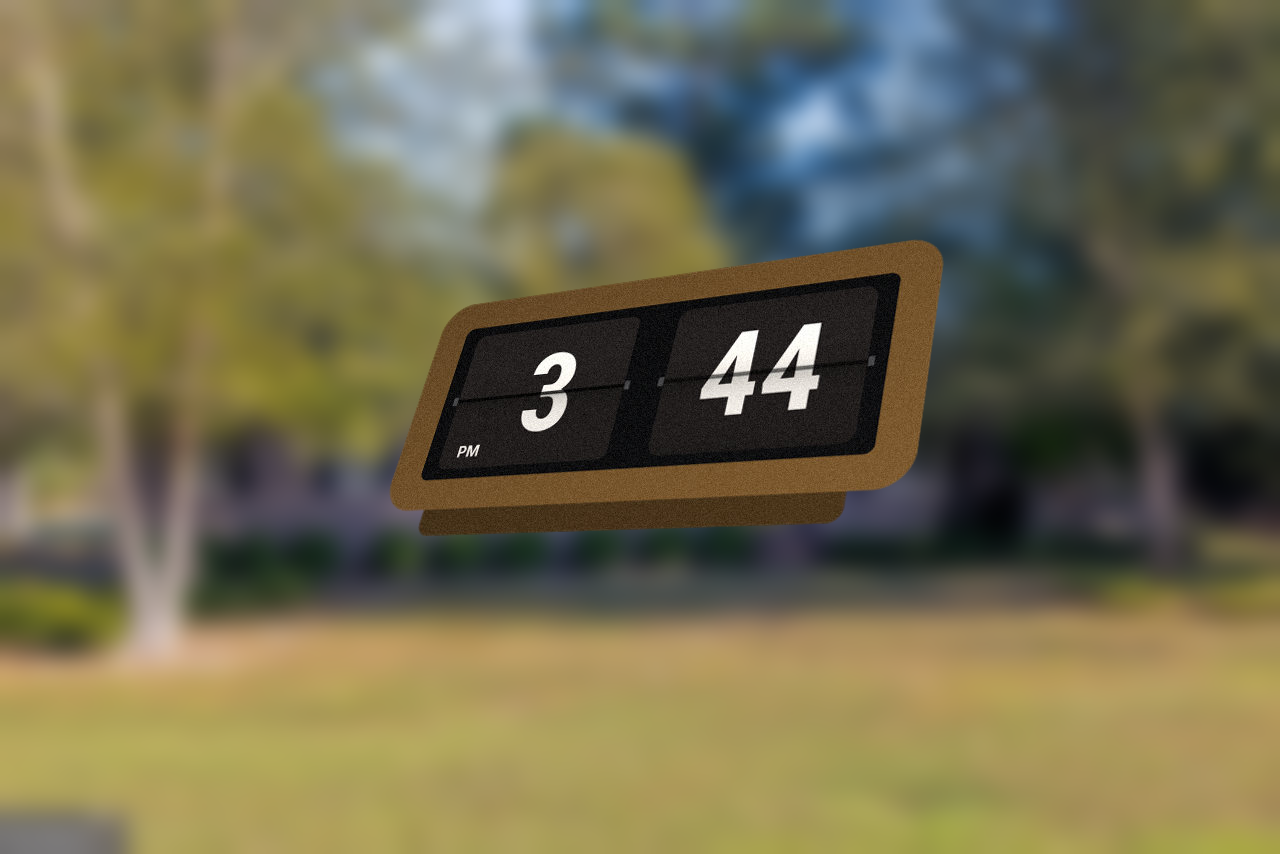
3:44
